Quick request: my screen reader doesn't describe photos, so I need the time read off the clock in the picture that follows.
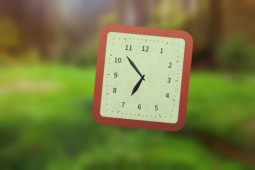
6:53
